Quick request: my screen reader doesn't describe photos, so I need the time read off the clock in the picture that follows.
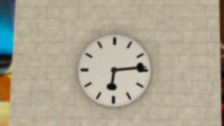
6:14
